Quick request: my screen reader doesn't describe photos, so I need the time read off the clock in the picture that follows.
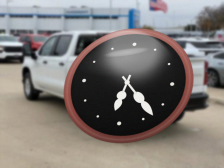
6:23
